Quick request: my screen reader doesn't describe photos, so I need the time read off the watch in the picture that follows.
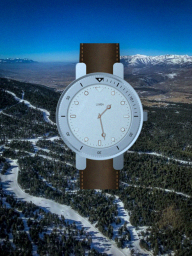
1:28
